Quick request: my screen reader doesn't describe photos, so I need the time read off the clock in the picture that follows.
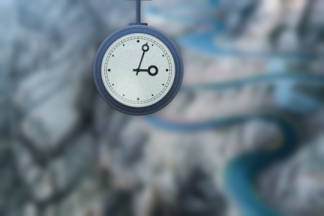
3:03
